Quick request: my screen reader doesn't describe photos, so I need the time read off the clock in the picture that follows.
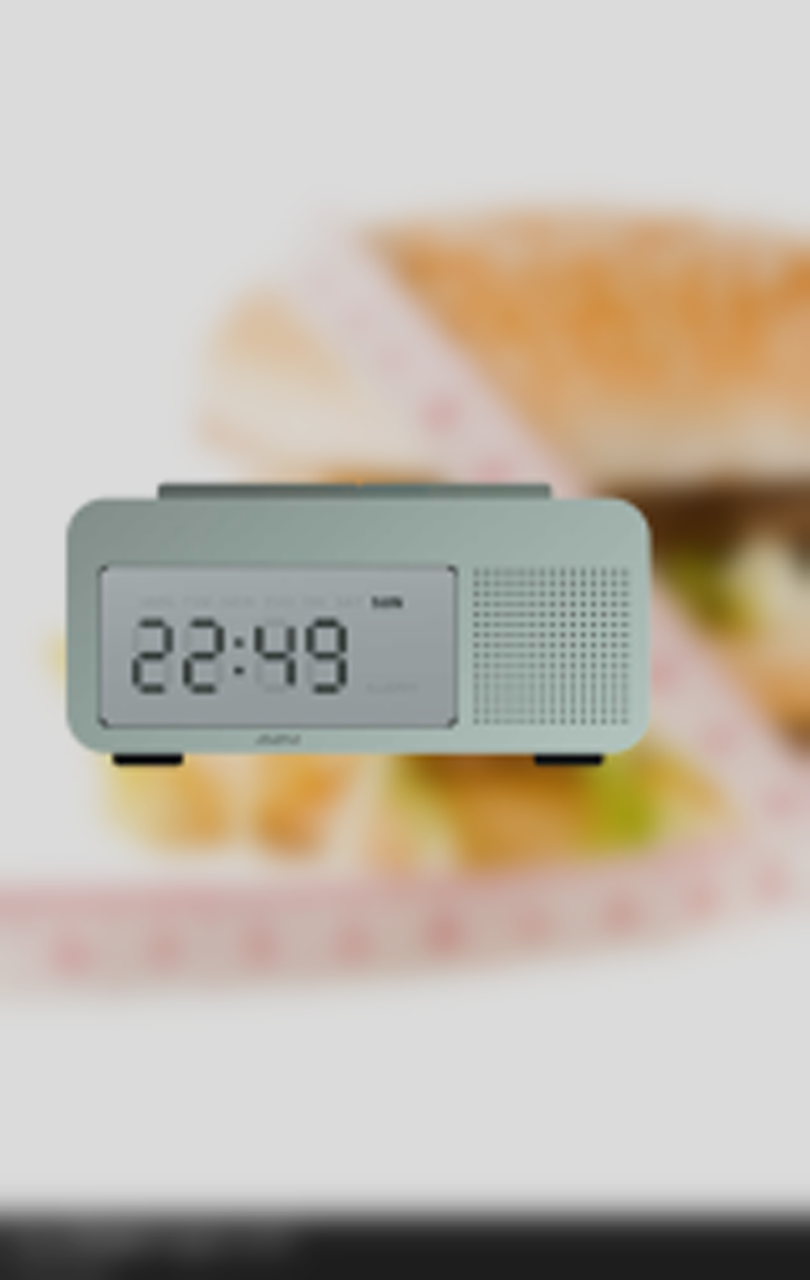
22:49
